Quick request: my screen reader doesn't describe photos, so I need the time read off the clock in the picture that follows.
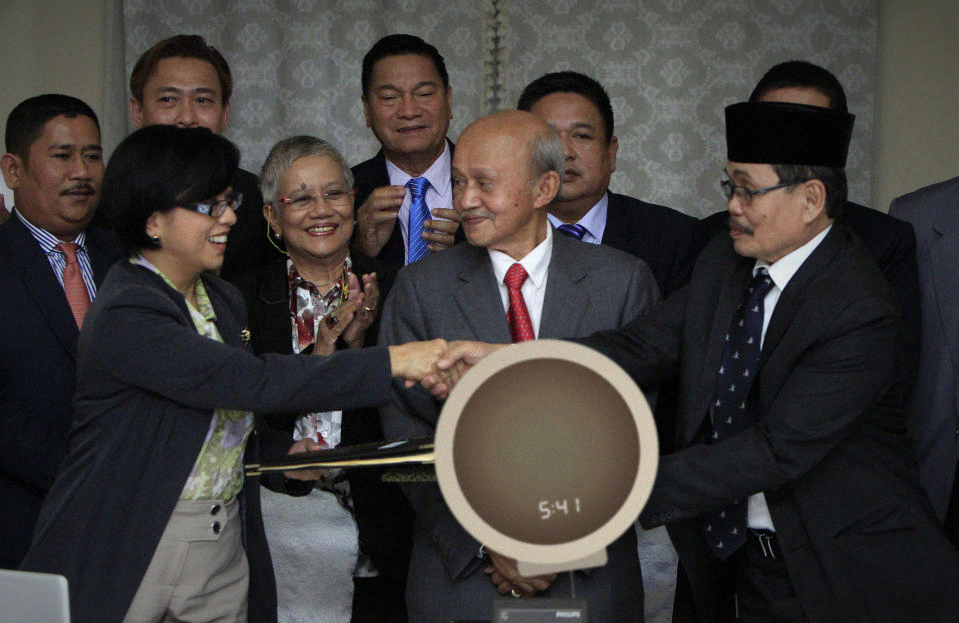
5:41
